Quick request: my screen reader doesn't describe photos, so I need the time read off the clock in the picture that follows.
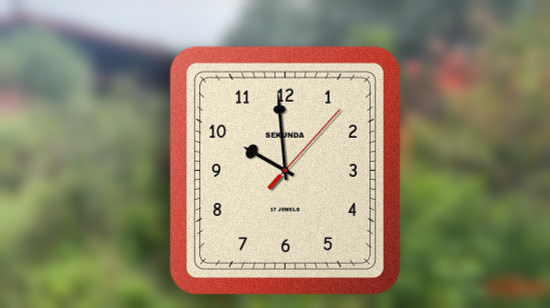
9:59:07
